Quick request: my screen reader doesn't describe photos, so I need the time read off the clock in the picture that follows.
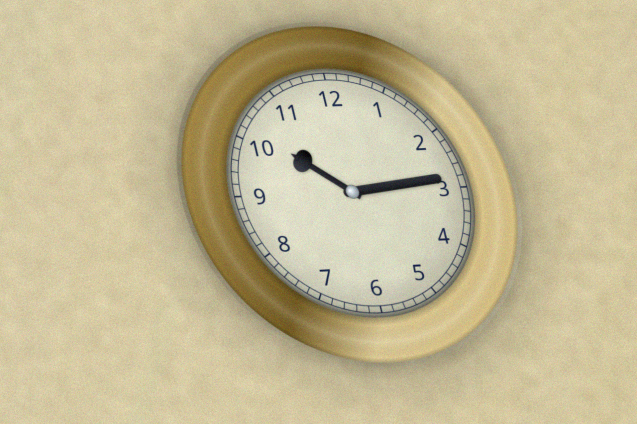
10:14
